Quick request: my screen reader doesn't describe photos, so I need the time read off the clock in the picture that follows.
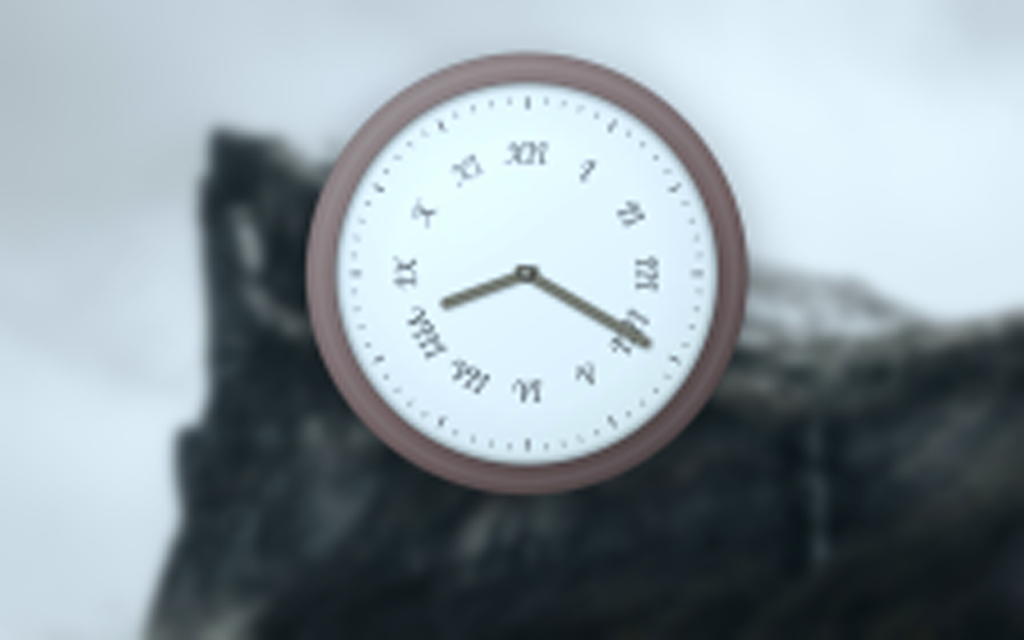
8:20
